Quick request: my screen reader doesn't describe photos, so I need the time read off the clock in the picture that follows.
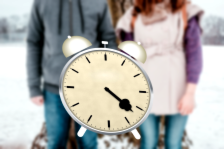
4:22
